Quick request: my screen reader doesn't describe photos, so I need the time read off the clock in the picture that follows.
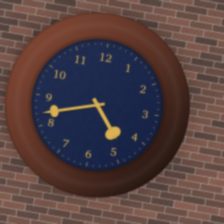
4:42
